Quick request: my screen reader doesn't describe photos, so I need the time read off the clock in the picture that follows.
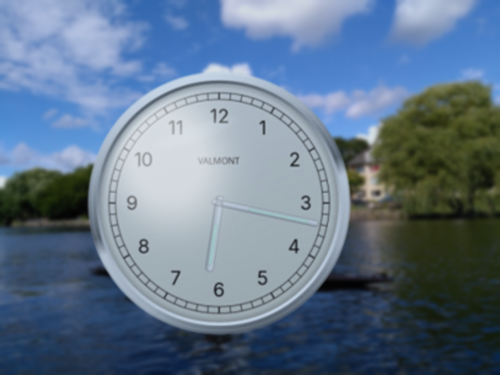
6:17
